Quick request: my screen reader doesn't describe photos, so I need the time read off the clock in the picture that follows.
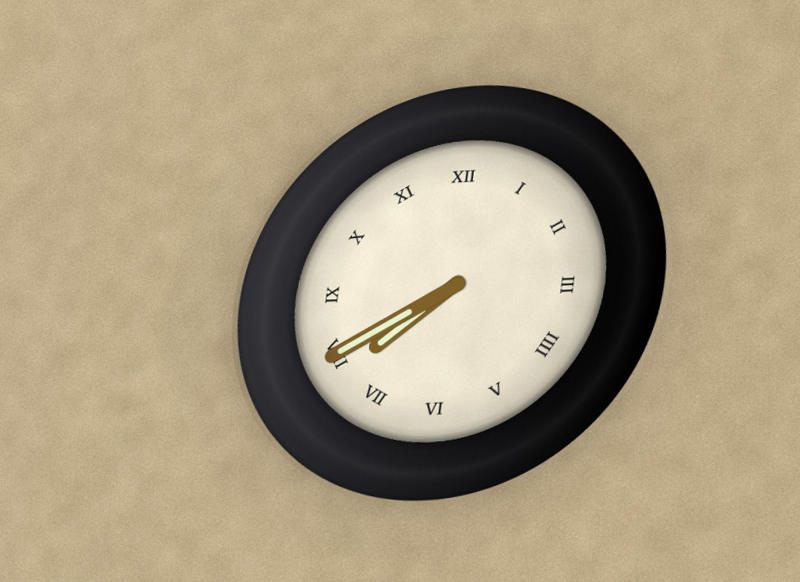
7:40
